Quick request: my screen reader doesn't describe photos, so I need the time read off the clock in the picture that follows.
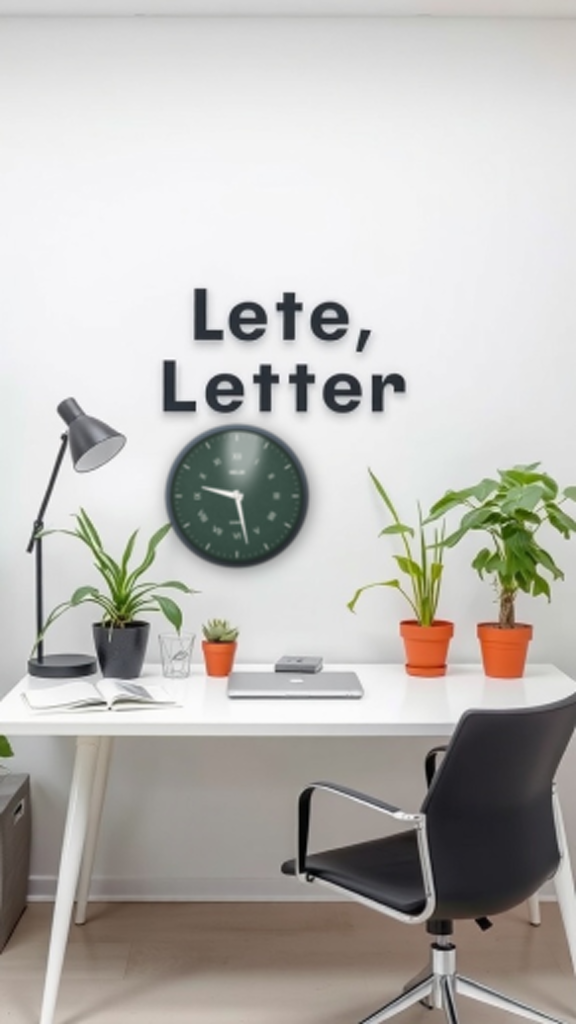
9:28
